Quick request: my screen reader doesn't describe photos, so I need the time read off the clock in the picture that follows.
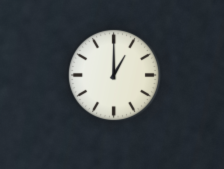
1:00
